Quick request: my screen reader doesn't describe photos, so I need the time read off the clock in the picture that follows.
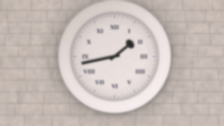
1:43
